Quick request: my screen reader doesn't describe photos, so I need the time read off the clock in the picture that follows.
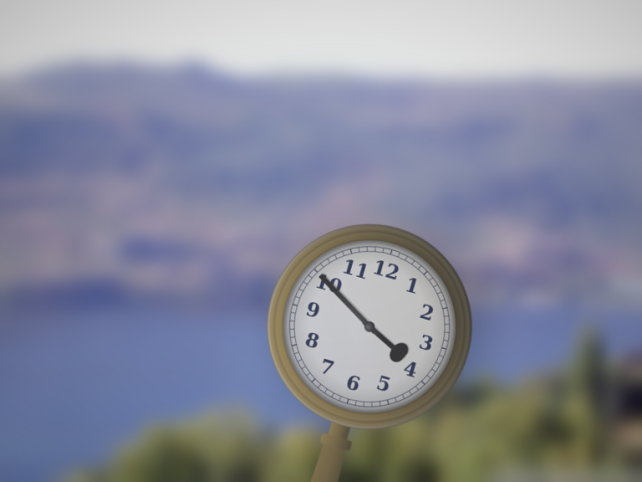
3:50
